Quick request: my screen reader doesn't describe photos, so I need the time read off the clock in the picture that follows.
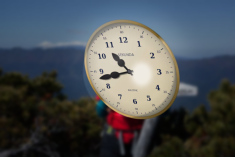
10:43
